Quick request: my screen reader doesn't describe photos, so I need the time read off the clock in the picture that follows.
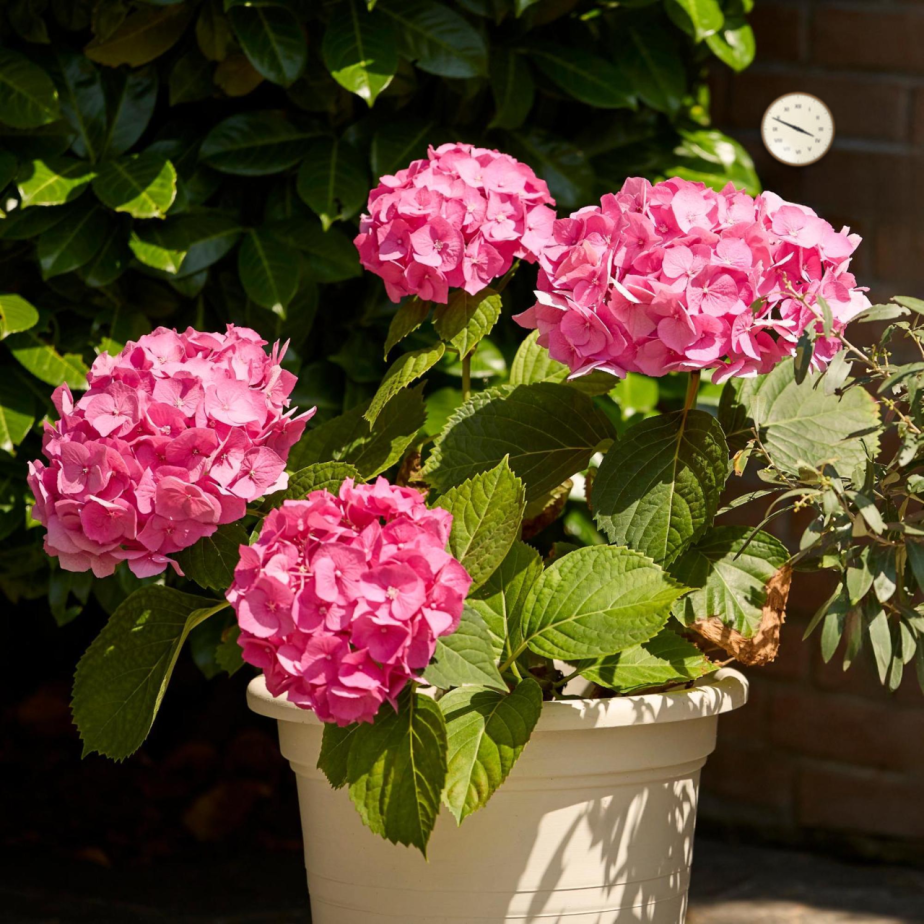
3:49
